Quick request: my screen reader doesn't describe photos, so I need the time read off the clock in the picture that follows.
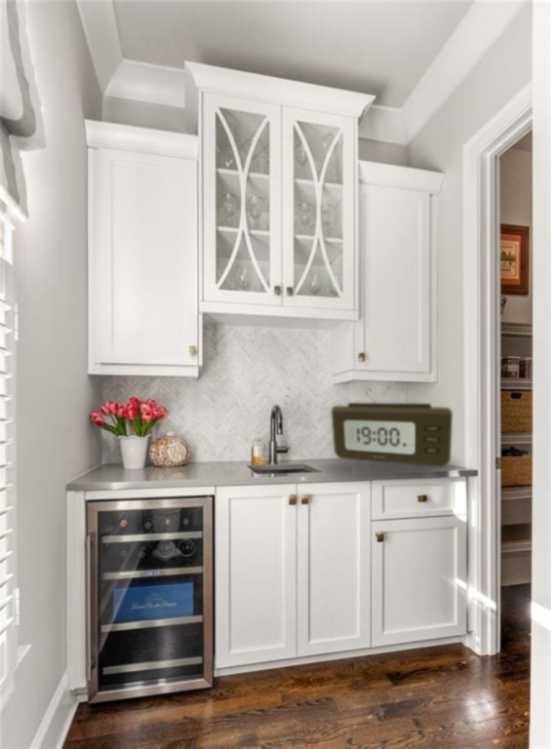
19:00
